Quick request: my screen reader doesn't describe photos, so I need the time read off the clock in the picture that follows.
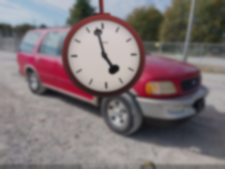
4:58
